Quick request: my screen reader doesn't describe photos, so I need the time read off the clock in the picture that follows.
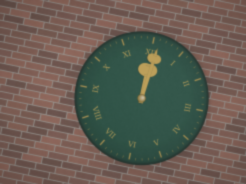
12:01
